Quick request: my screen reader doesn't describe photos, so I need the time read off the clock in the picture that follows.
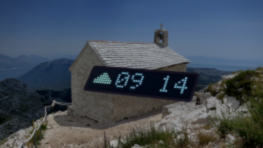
9:14
